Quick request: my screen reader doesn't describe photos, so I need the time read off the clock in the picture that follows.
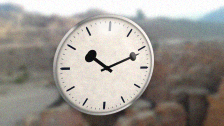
10:11
